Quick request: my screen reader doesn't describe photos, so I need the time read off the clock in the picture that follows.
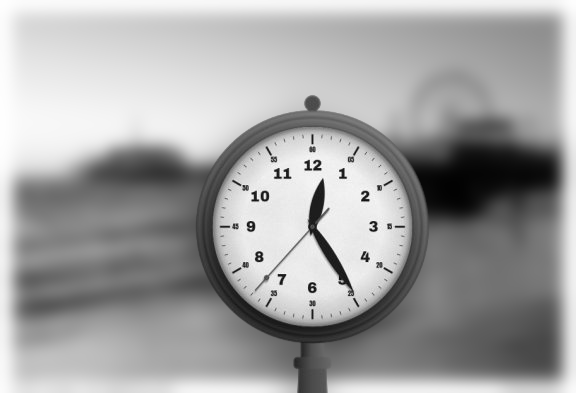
12:24:37
